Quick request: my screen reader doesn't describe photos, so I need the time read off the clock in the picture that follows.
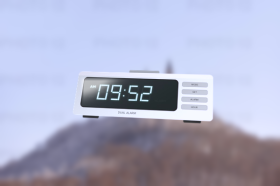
9:52
